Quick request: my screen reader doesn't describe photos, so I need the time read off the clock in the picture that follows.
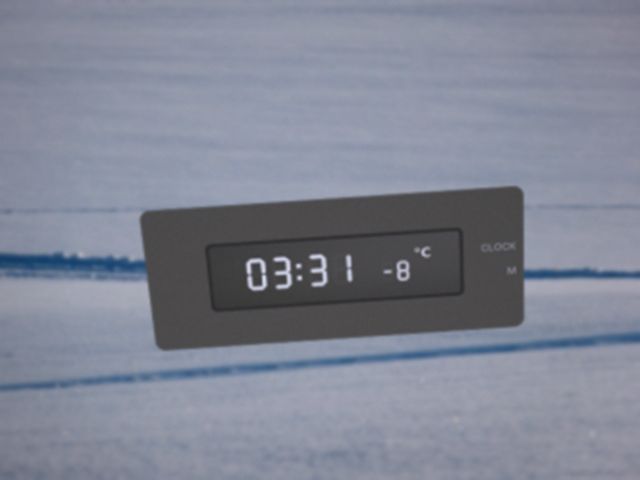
3:31
